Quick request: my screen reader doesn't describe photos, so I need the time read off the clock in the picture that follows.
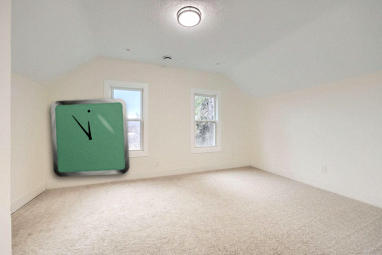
11:54
